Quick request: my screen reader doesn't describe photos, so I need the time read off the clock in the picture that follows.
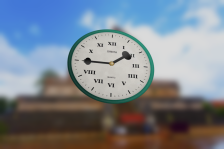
1:45
